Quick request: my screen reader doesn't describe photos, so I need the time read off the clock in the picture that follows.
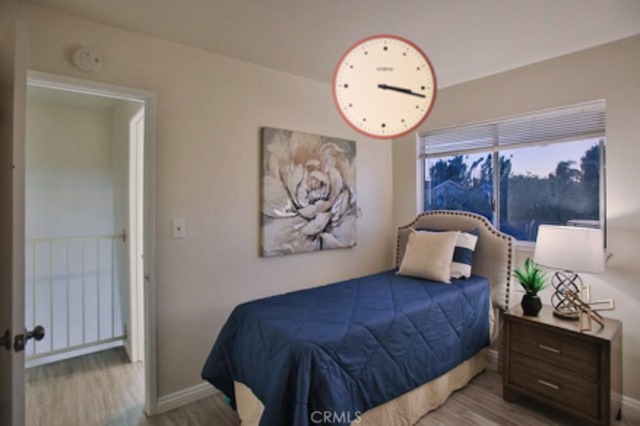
3:17
